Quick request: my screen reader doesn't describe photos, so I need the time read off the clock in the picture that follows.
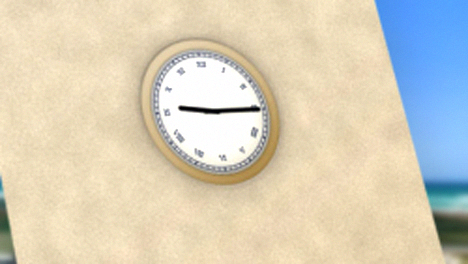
9:15
